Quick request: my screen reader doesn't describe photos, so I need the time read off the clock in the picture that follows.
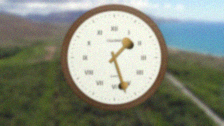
1:27
